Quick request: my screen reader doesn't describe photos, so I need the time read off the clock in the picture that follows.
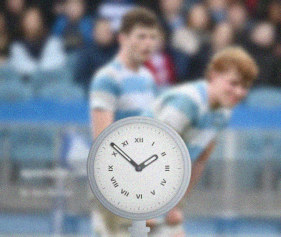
1:52
